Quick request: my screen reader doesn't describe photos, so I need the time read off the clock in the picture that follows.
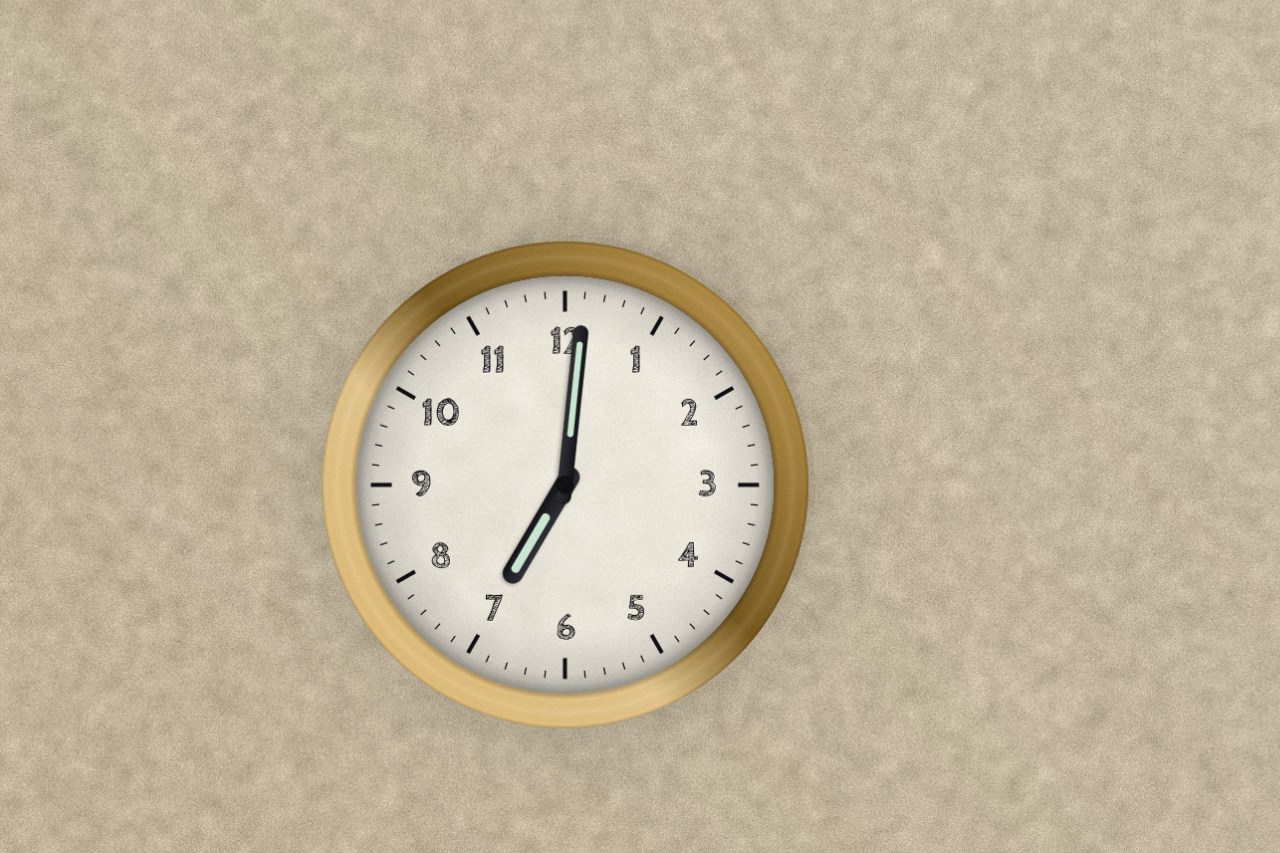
7:01
